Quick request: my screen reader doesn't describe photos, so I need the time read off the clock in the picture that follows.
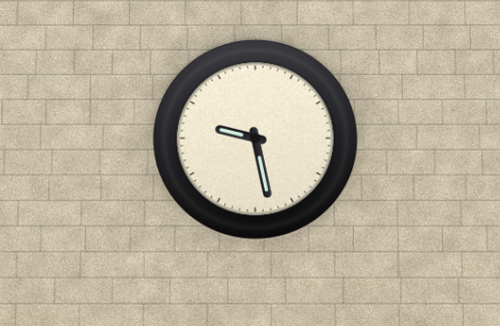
9:28
